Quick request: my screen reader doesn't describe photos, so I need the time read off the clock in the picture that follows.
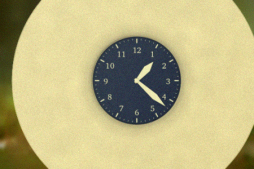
1:22
